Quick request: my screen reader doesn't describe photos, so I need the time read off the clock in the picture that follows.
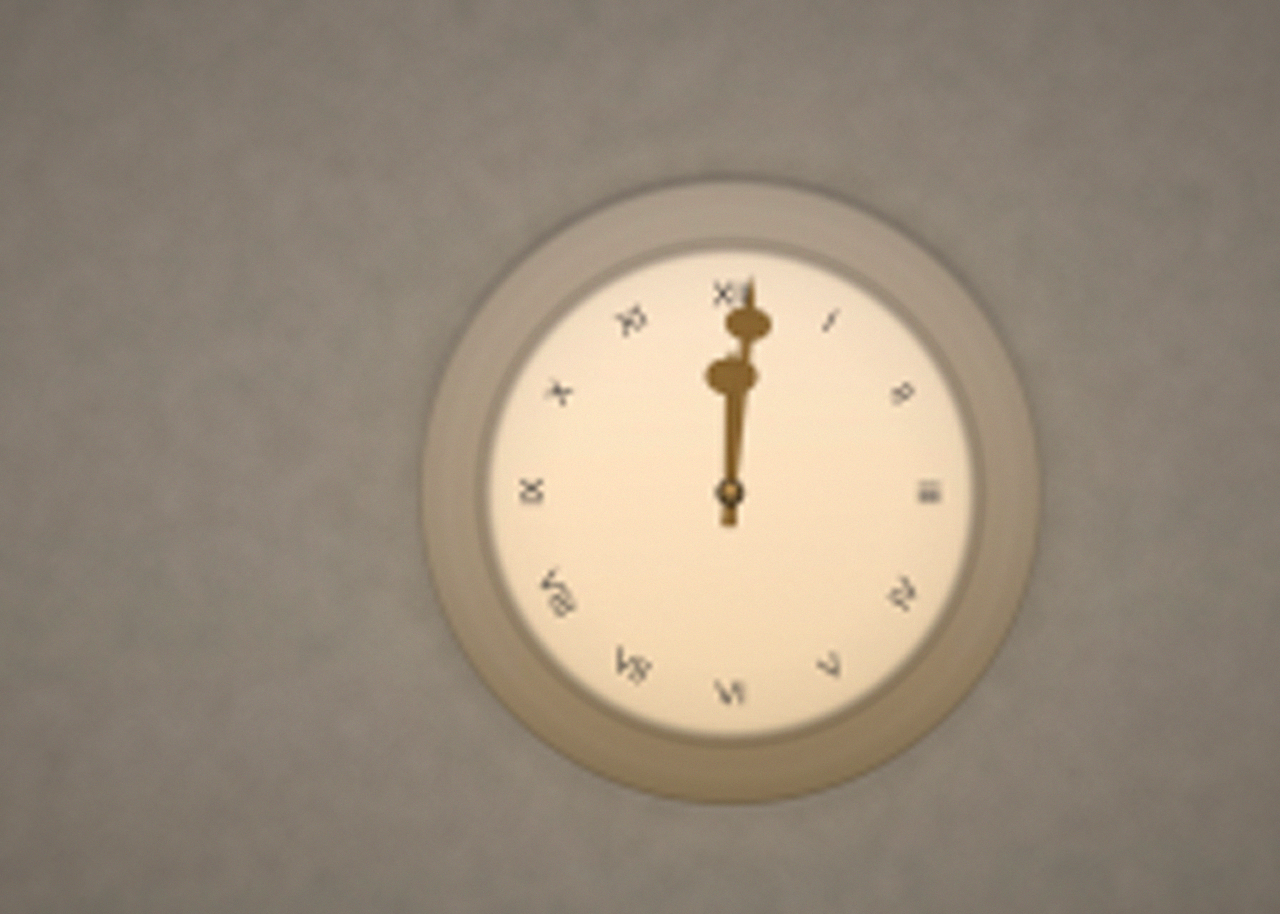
12:01
